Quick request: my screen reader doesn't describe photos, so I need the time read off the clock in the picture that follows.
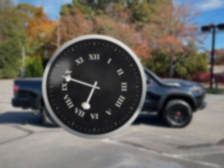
6:48
